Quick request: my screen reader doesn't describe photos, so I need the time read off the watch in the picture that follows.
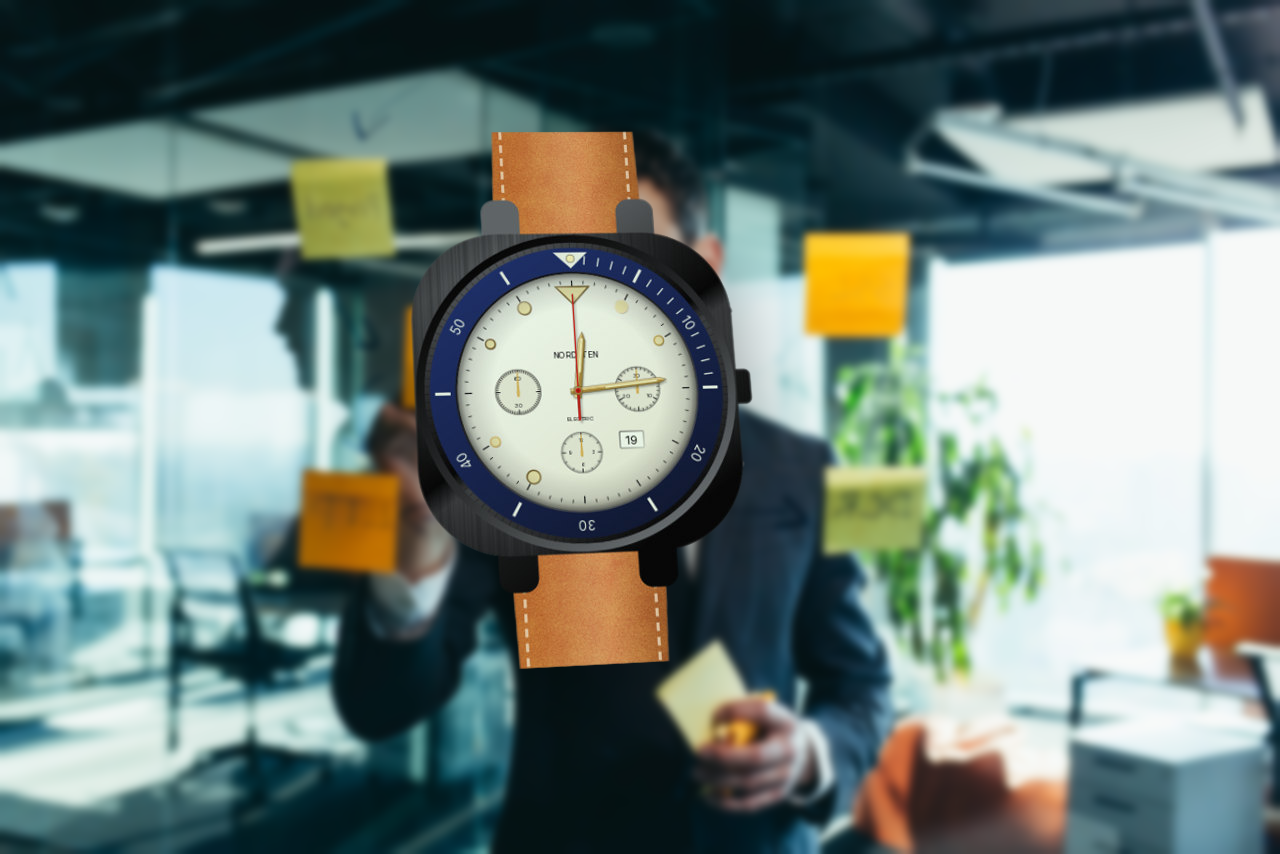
12:14
